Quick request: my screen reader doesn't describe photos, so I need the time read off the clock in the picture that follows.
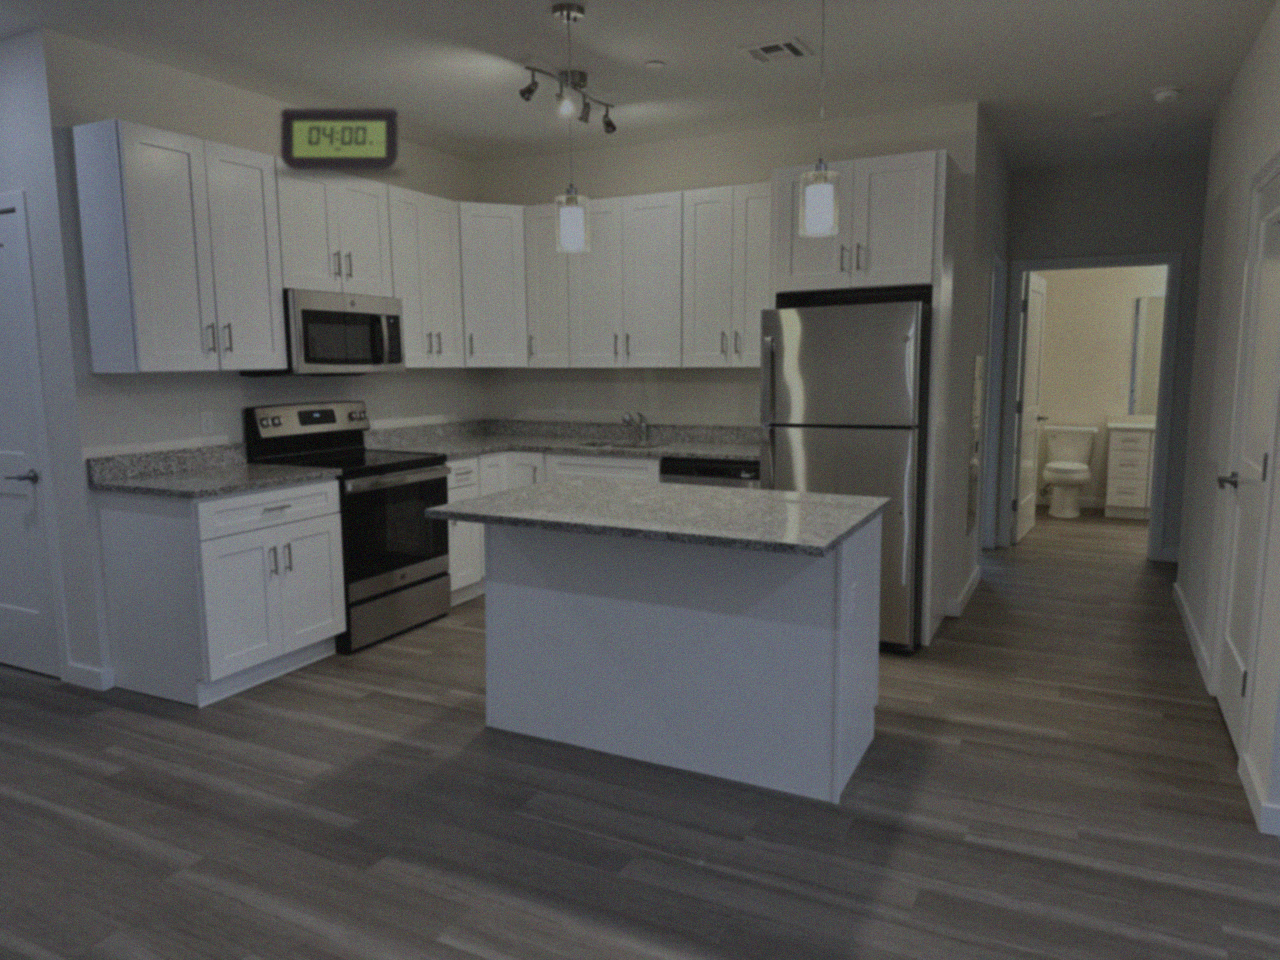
4:00
